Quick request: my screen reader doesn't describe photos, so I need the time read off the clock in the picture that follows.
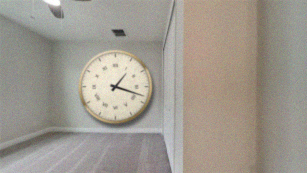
1:18
